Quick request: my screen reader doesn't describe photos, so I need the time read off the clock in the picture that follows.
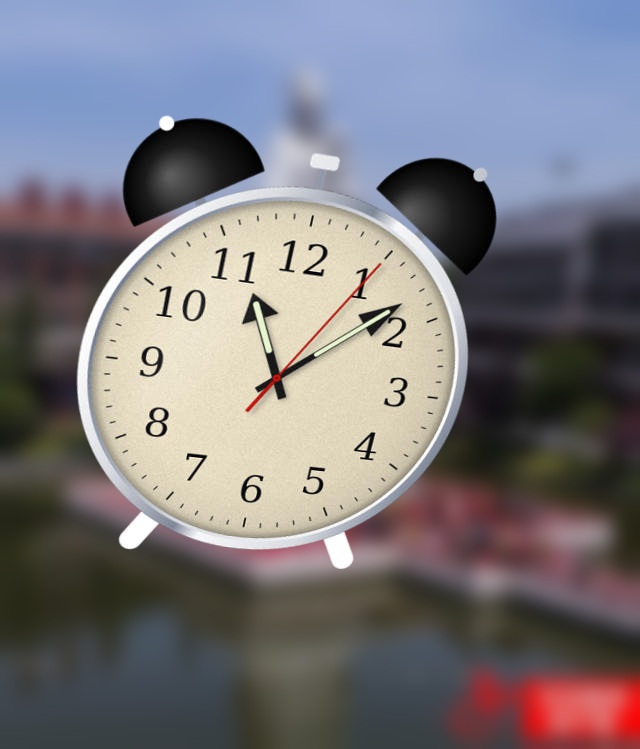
11:08:05
